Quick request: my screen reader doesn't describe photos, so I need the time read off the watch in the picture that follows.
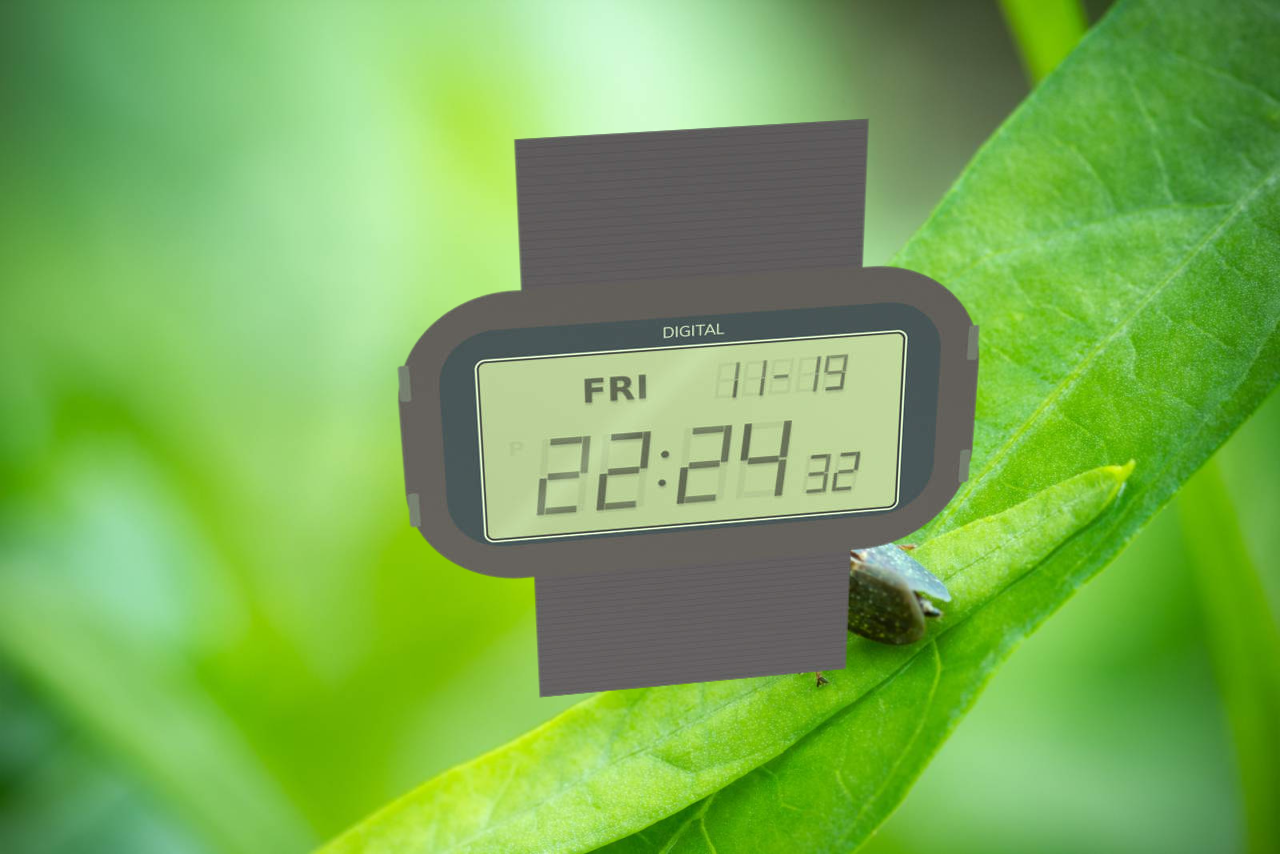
22:24:32
